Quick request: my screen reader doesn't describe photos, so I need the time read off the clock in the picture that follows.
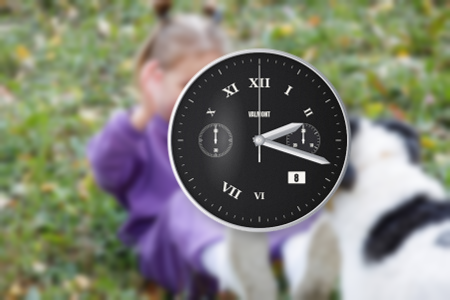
2:18
